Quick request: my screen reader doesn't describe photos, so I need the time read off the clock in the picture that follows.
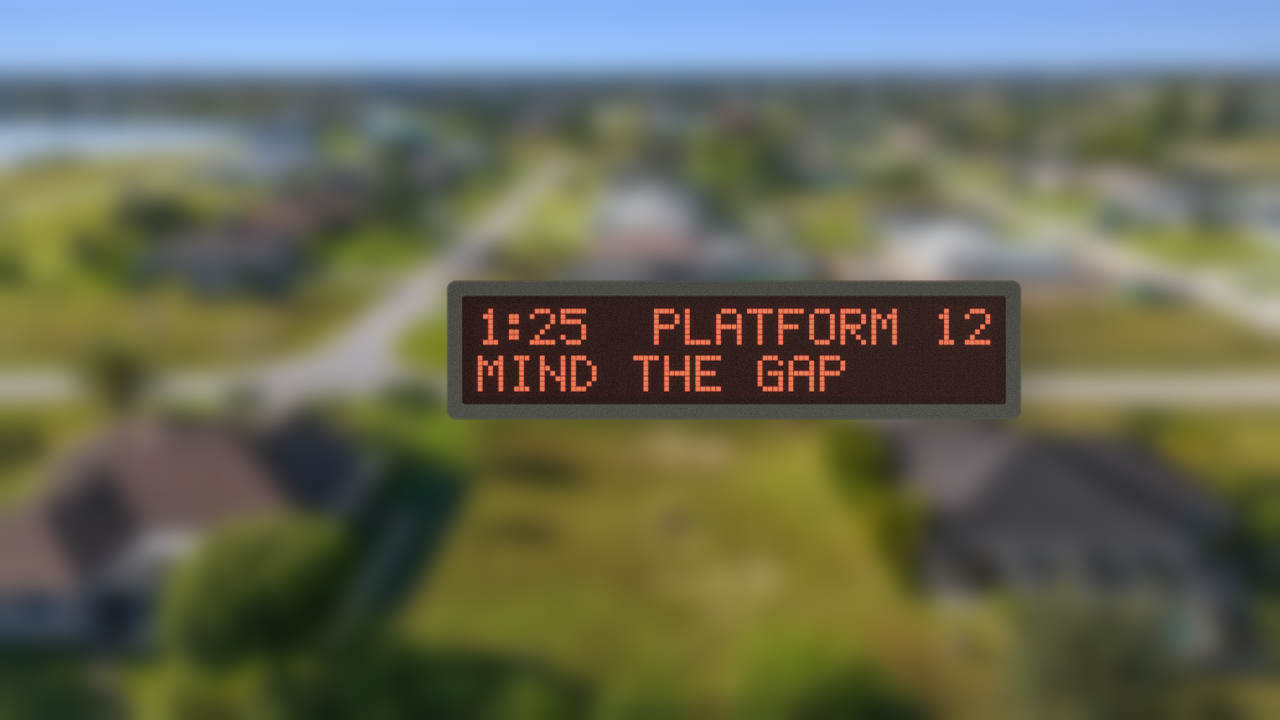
1:25
